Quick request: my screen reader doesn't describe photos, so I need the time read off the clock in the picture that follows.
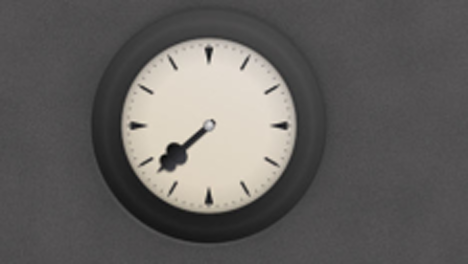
7:38
